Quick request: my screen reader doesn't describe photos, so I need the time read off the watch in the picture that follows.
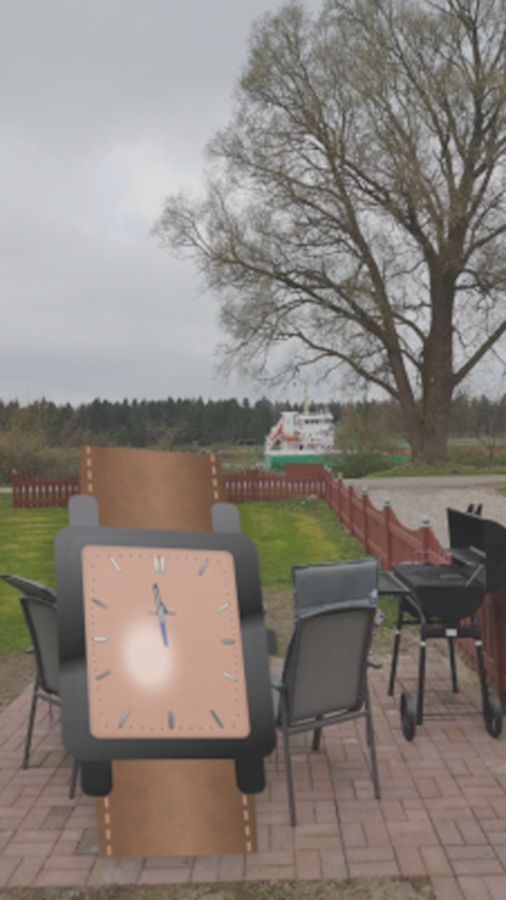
11:59
